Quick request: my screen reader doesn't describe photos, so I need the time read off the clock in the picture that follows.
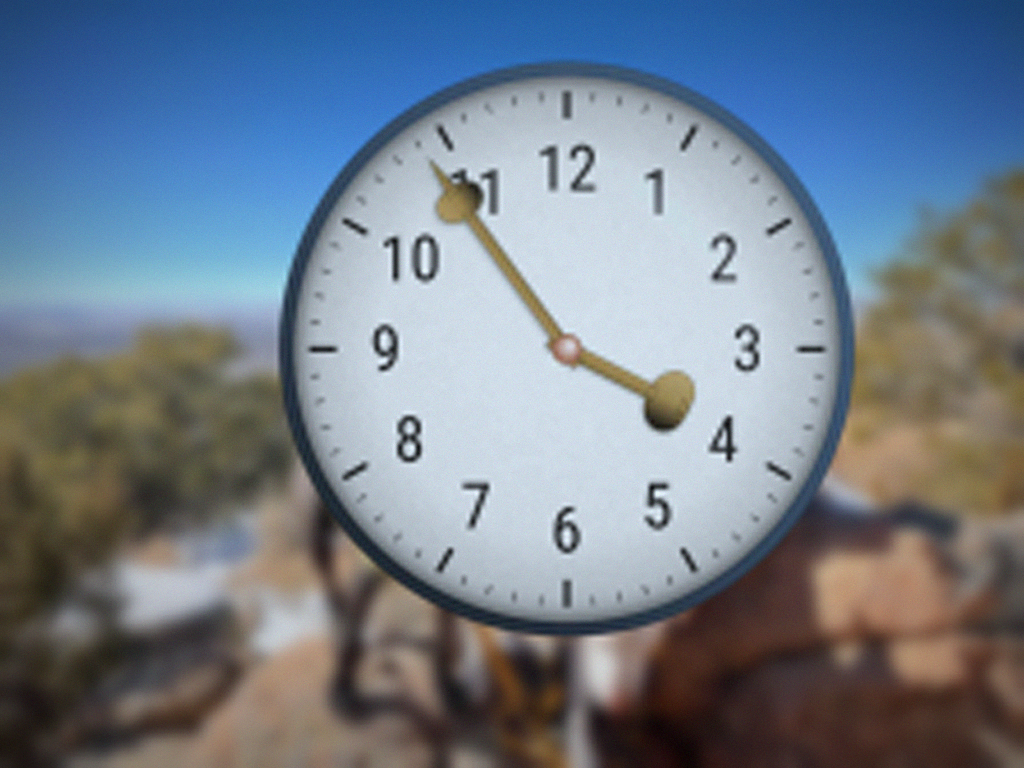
3:54
